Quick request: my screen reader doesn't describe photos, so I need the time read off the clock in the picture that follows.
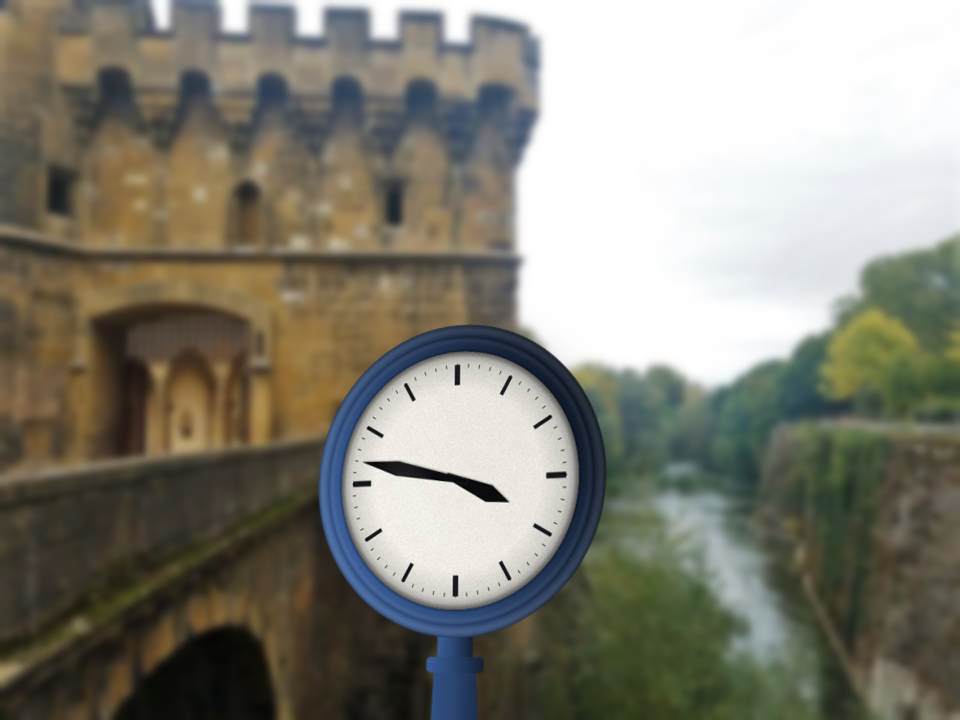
3:47
